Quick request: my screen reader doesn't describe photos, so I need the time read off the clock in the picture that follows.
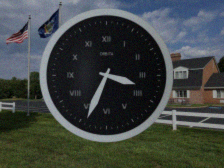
3:34
